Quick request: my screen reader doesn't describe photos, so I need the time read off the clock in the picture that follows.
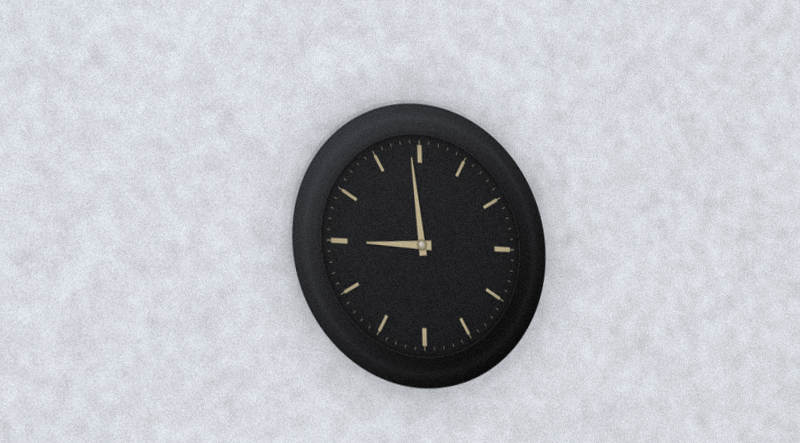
8:59
